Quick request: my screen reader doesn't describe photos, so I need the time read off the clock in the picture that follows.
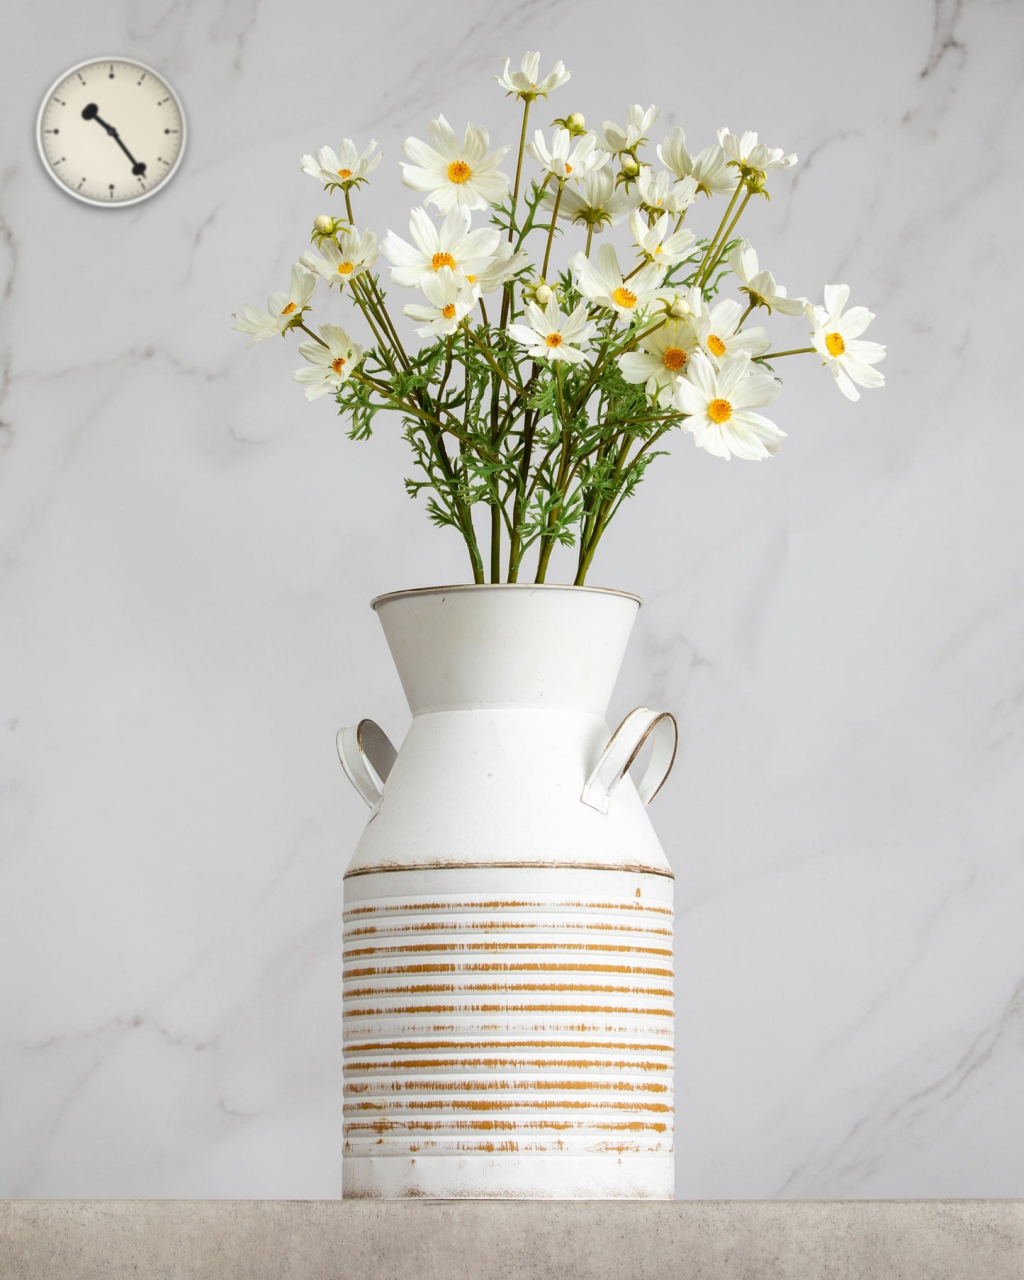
10:24
